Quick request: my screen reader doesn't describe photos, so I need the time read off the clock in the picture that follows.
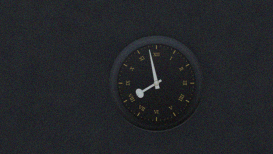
7:58
